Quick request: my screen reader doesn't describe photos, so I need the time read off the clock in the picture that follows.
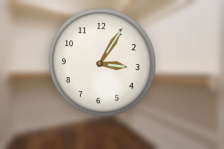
3:05
